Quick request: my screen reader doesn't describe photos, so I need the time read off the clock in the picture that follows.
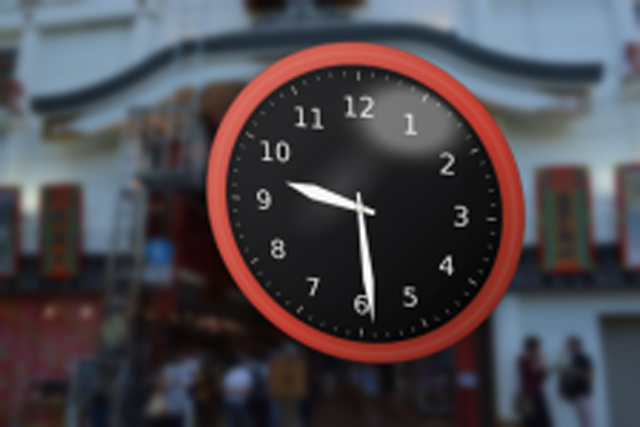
9:29
